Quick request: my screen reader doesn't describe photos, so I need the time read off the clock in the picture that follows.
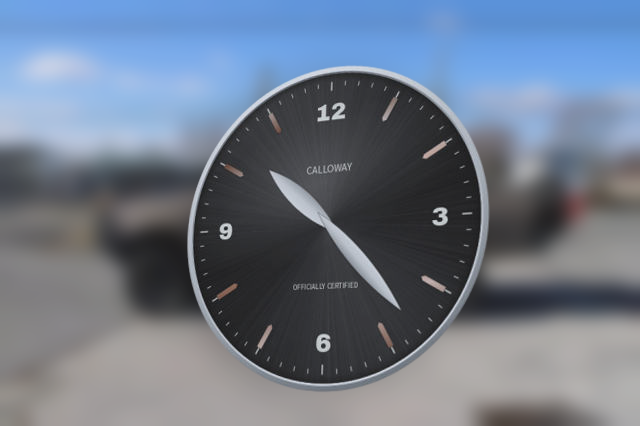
10:23
